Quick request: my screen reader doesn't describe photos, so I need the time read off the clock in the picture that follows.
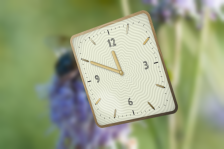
11:50
